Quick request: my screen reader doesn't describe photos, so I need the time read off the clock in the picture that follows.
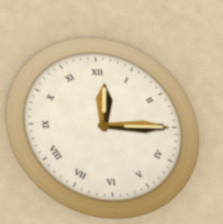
12:15
